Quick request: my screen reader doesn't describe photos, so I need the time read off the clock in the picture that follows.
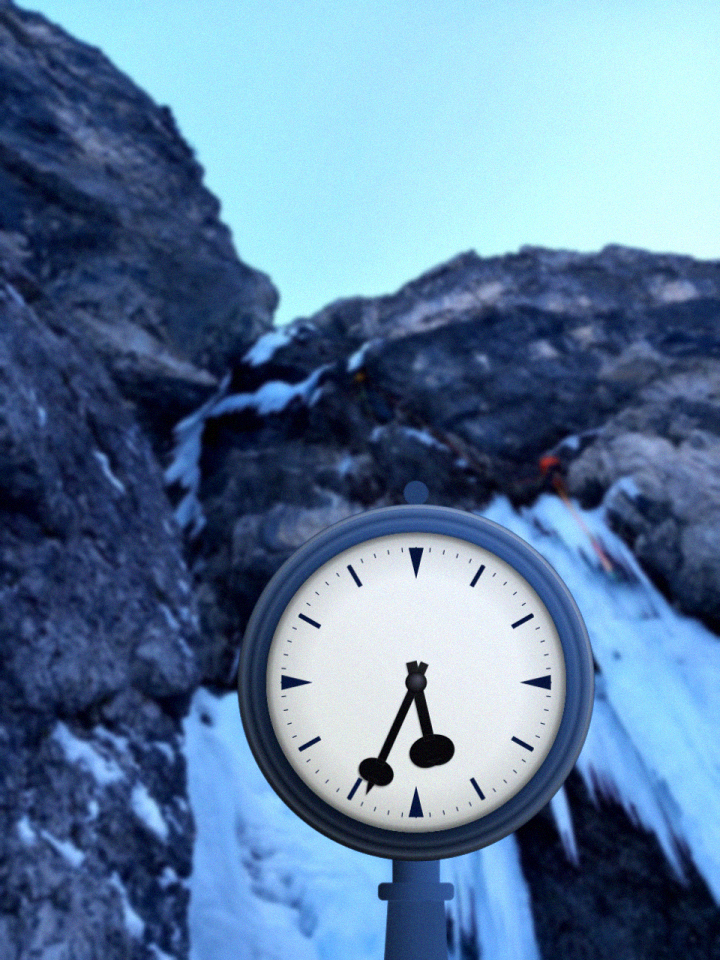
5:34
